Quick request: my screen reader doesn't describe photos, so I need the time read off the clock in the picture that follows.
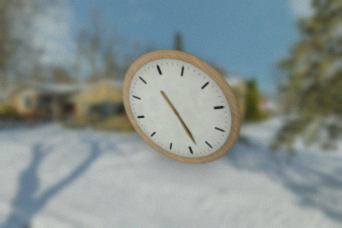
11:28
